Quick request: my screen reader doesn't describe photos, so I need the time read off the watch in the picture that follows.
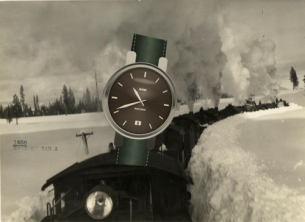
10:41
